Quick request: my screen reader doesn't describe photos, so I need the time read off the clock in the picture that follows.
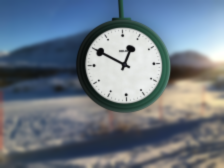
12:50
